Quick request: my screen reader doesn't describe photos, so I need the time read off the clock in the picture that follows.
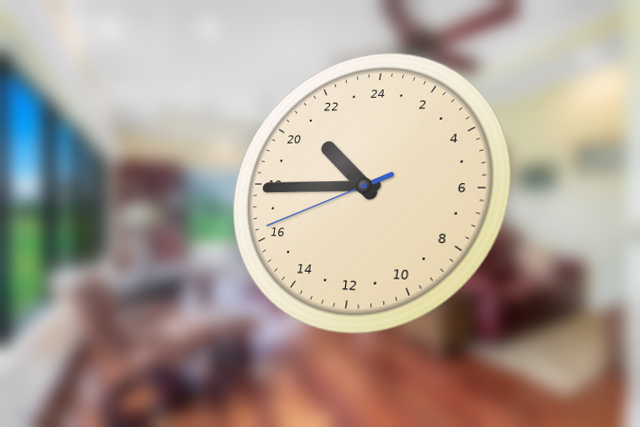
20:44:41
